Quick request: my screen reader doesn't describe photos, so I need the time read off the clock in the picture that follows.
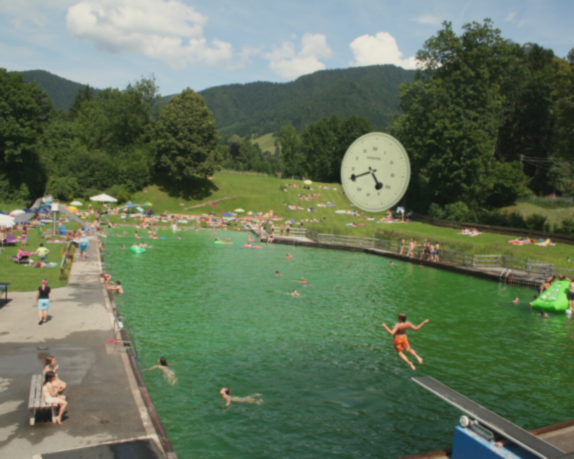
4:41
